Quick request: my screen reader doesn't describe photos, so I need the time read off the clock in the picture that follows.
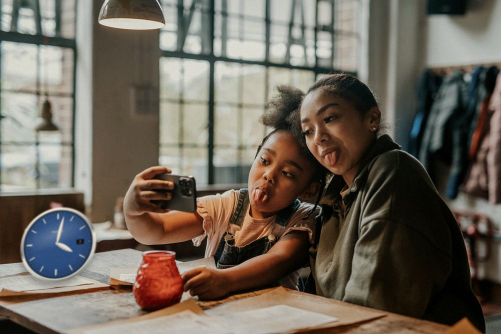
4:02
